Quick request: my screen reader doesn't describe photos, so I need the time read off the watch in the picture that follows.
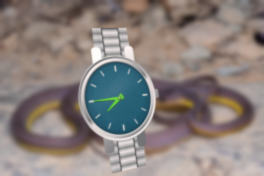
7:45
